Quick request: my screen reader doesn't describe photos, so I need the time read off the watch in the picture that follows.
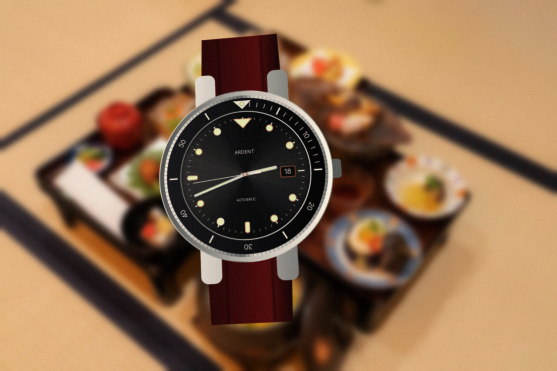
2:41:44
